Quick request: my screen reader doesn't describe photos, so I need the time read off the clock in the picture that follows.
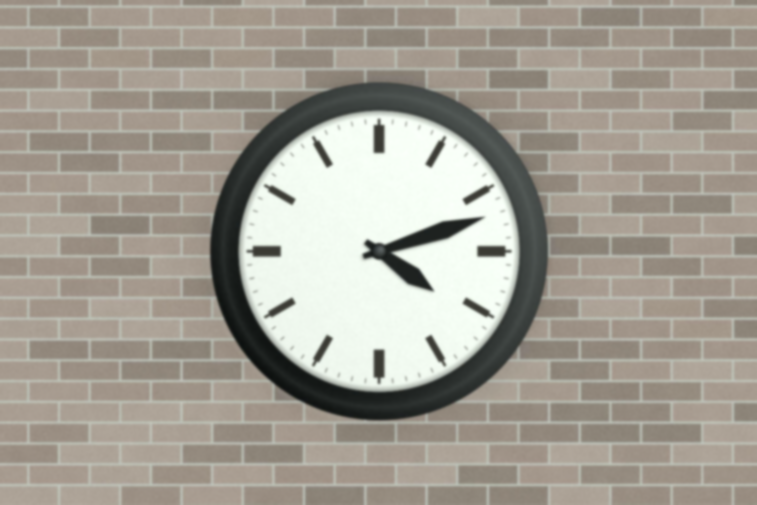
4:12
